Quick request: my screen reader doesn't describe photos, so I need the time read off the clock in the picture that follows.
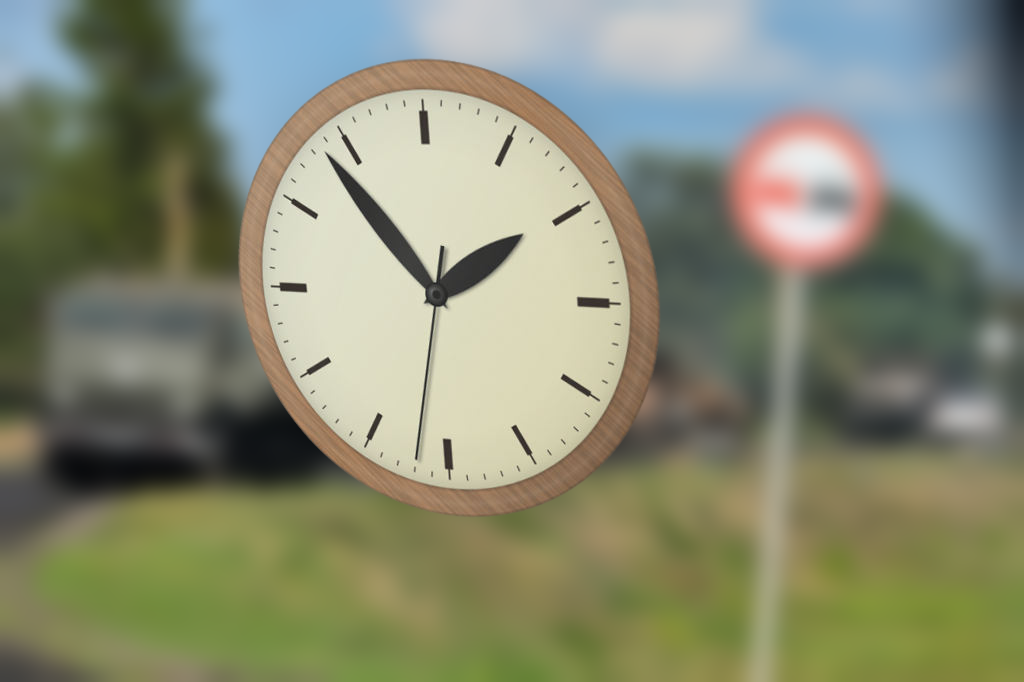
1:53:32
